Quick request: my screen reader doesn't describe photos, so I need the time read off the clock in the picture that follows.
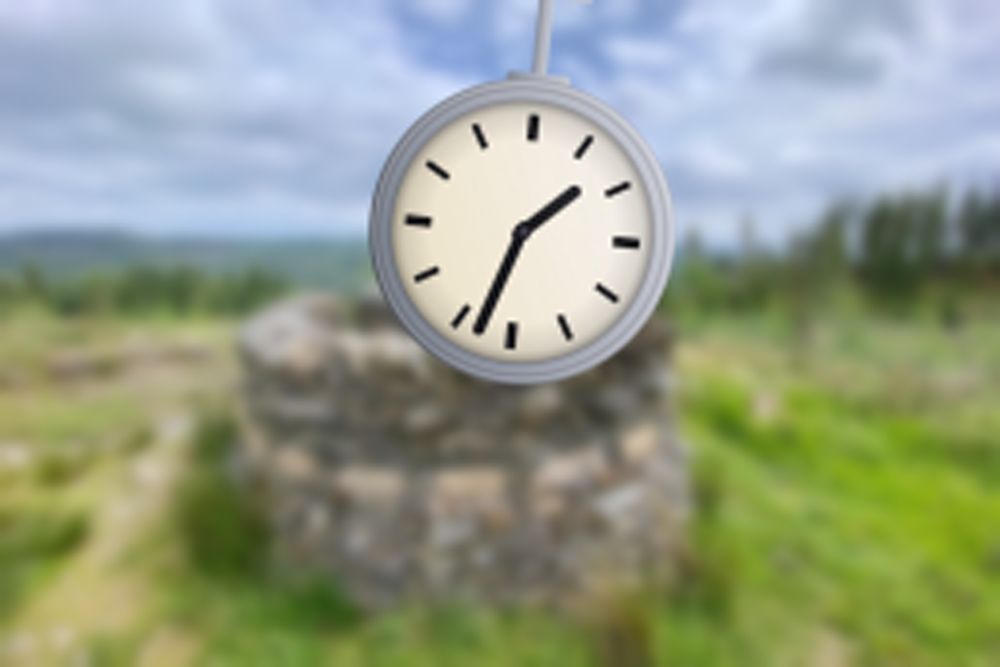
1:33
